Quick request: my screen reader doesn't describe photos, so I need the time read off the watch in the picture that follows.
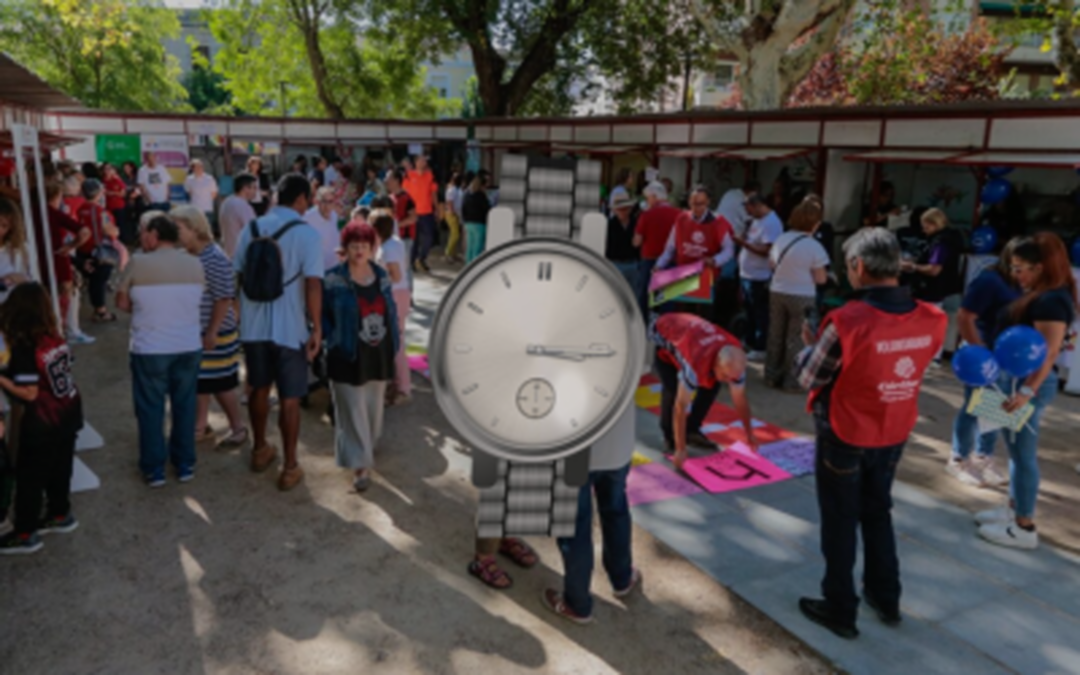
3:15
